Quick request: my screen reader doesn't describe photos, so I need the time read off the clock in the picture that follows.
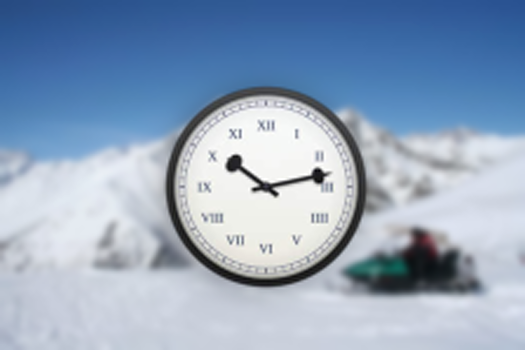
10:13
